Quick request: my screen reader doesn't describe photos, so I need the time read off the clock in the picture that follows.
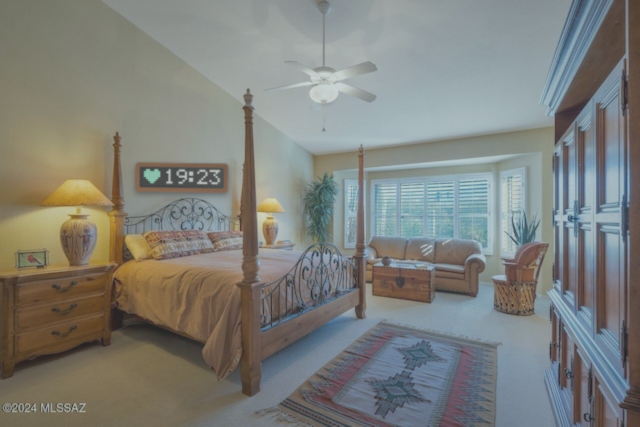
19:23
